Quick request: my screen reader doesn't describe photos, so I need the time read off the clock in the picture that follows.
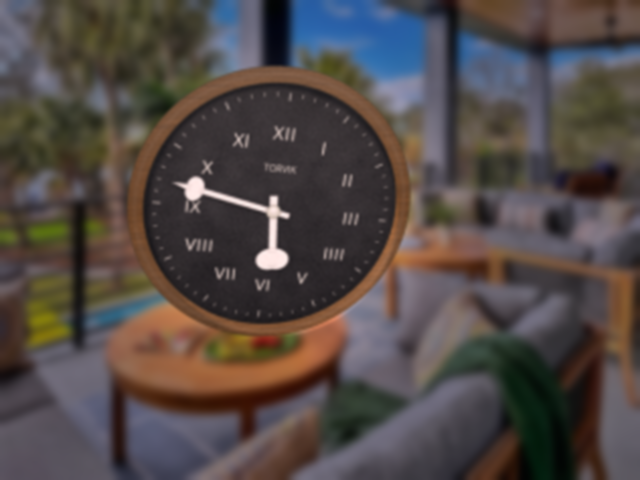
5:47
